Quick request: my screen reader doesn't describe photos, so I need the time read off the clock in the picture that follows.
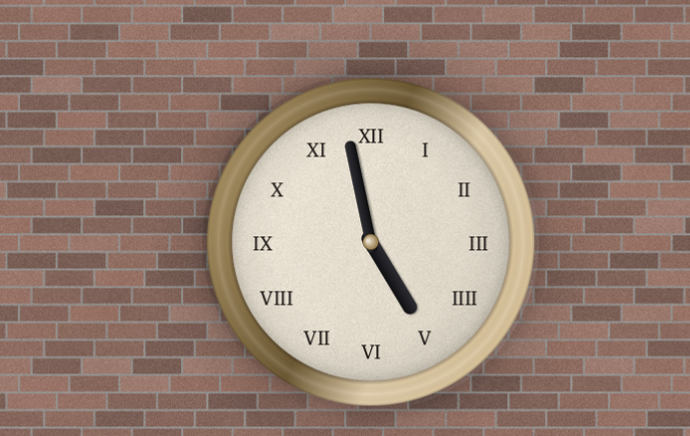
4:58
